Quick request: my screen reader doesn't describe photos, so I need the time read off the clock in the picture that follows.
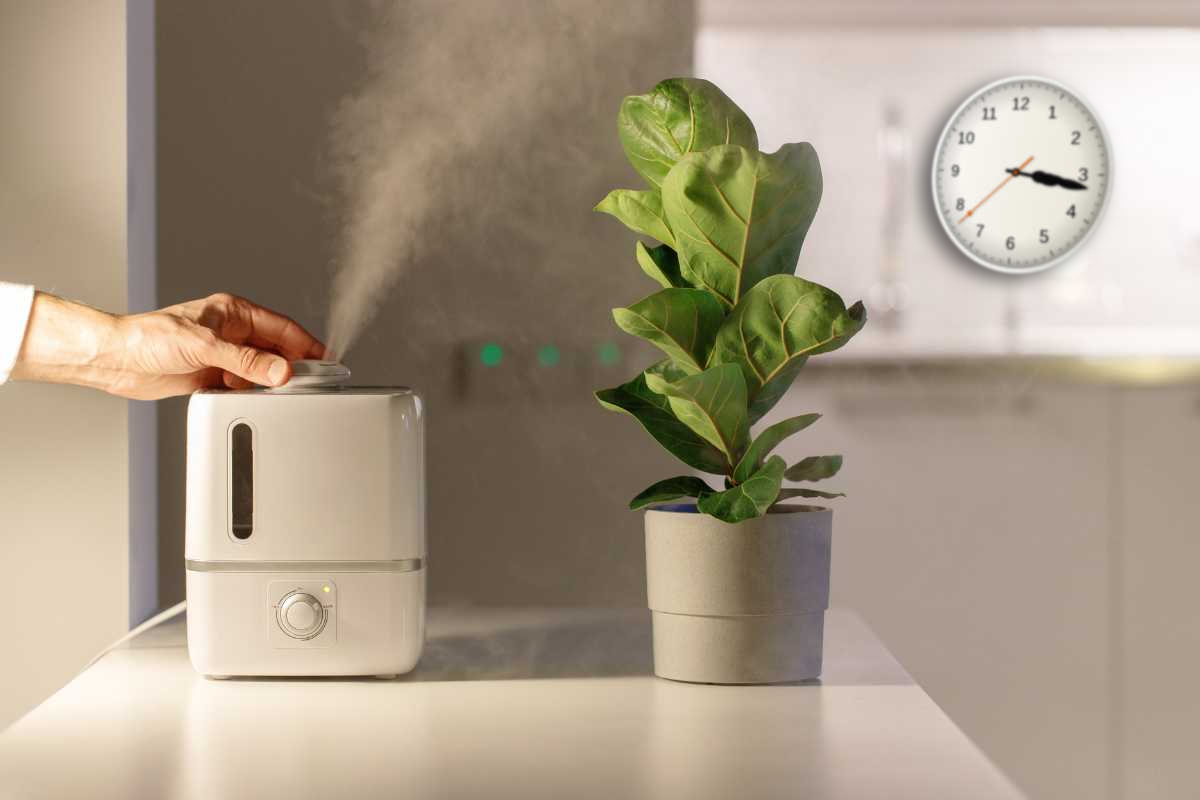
3:16:38
